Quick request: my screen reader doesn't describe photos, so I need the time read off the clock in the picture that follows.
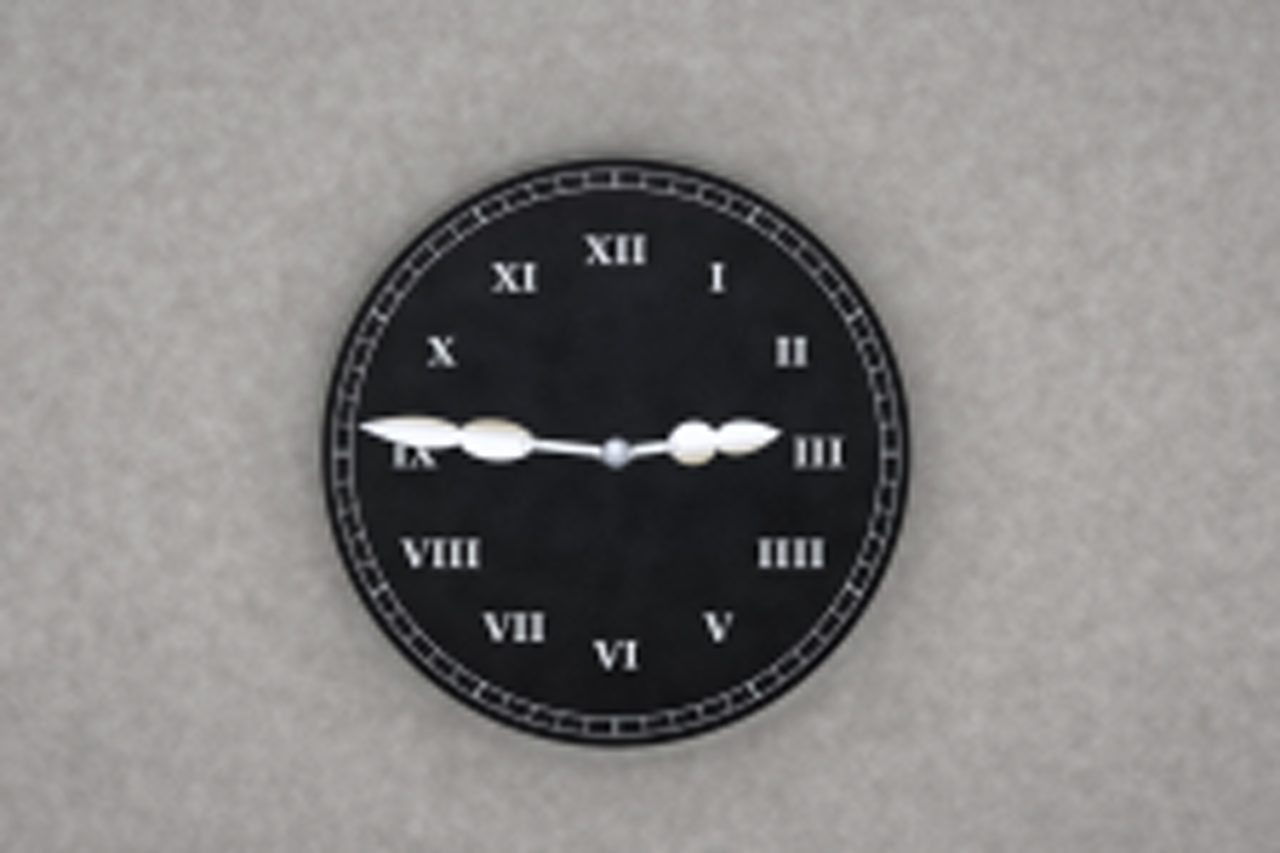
2:46
